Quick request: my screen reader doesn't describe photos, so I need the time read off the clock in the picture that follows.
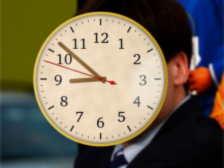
8:51:48
